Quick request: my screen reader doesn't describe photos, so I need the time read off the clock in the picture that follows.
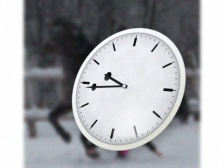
9:44
